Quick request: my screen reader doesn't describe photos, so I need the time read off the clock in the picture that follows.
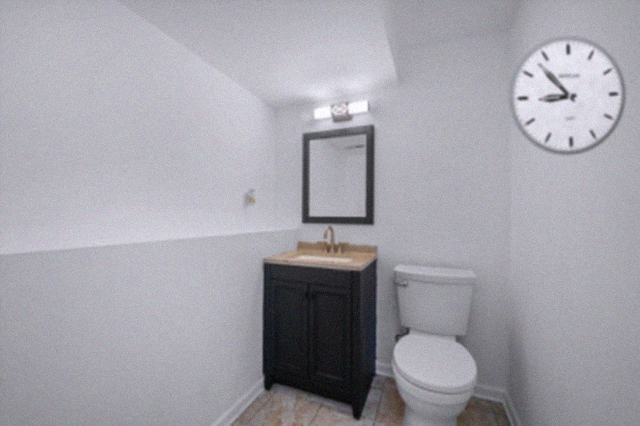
8:53
